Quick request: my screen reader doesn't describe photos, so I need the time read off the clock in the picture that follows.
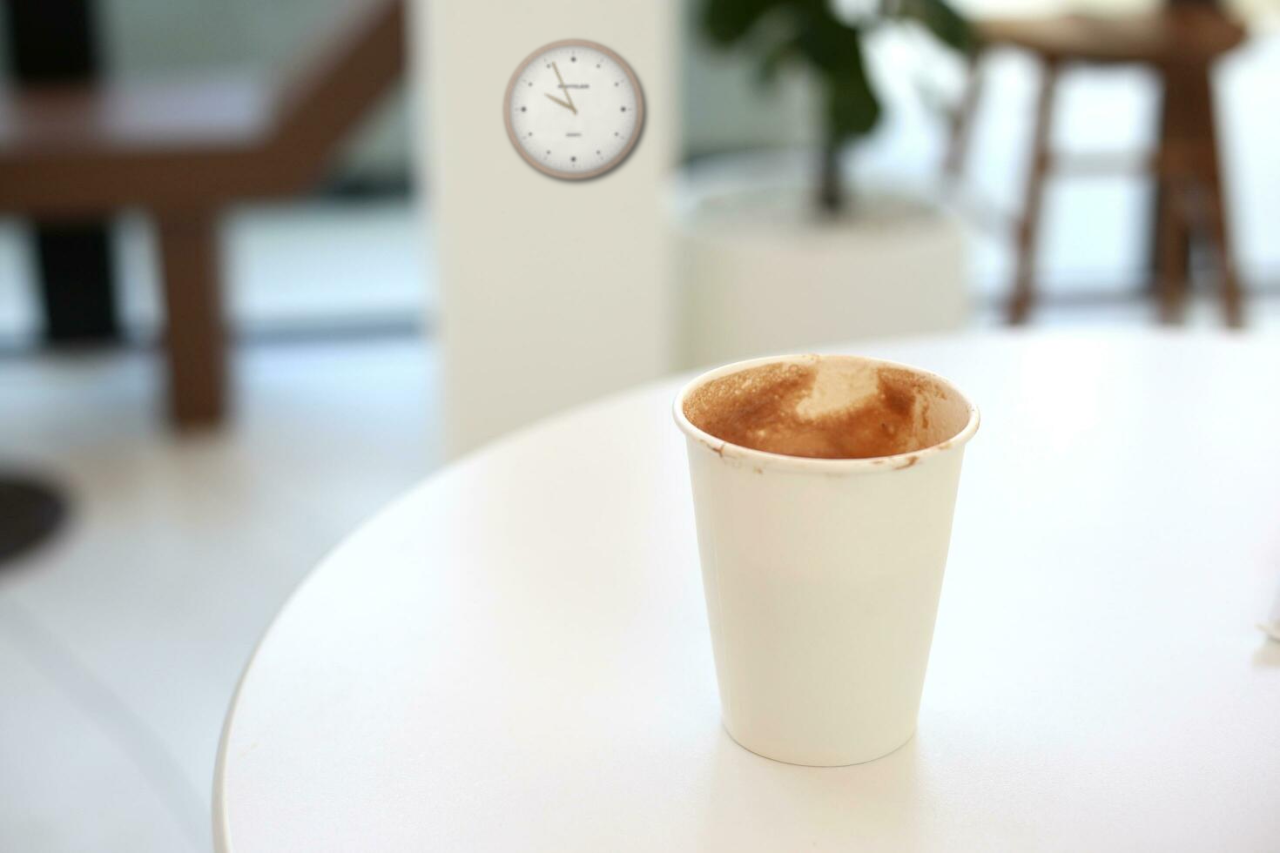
9:56
